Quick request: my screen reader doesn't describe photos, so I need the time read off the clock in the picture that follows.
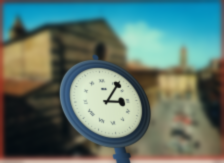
3:07
